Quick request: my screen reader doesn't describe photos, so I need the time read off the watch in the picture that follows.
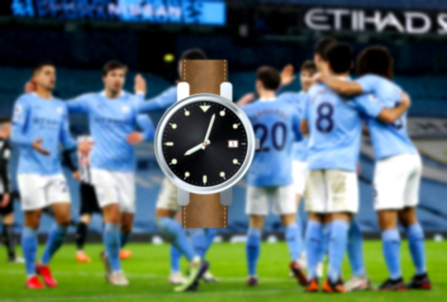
8:03
